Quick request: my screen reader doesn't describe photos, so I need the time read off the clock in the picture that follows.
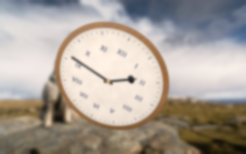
1:46
